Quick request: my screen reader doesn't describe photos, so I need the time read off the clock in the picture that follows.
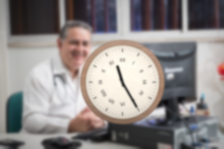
11:25
